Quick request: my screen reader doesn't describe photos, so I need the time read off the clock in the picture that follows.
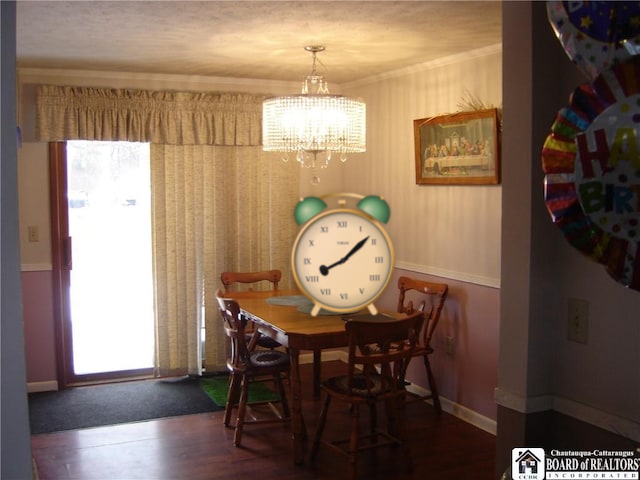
8:08
